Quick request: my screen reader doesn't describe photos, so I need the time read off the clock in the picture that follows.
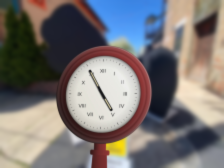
4:55
